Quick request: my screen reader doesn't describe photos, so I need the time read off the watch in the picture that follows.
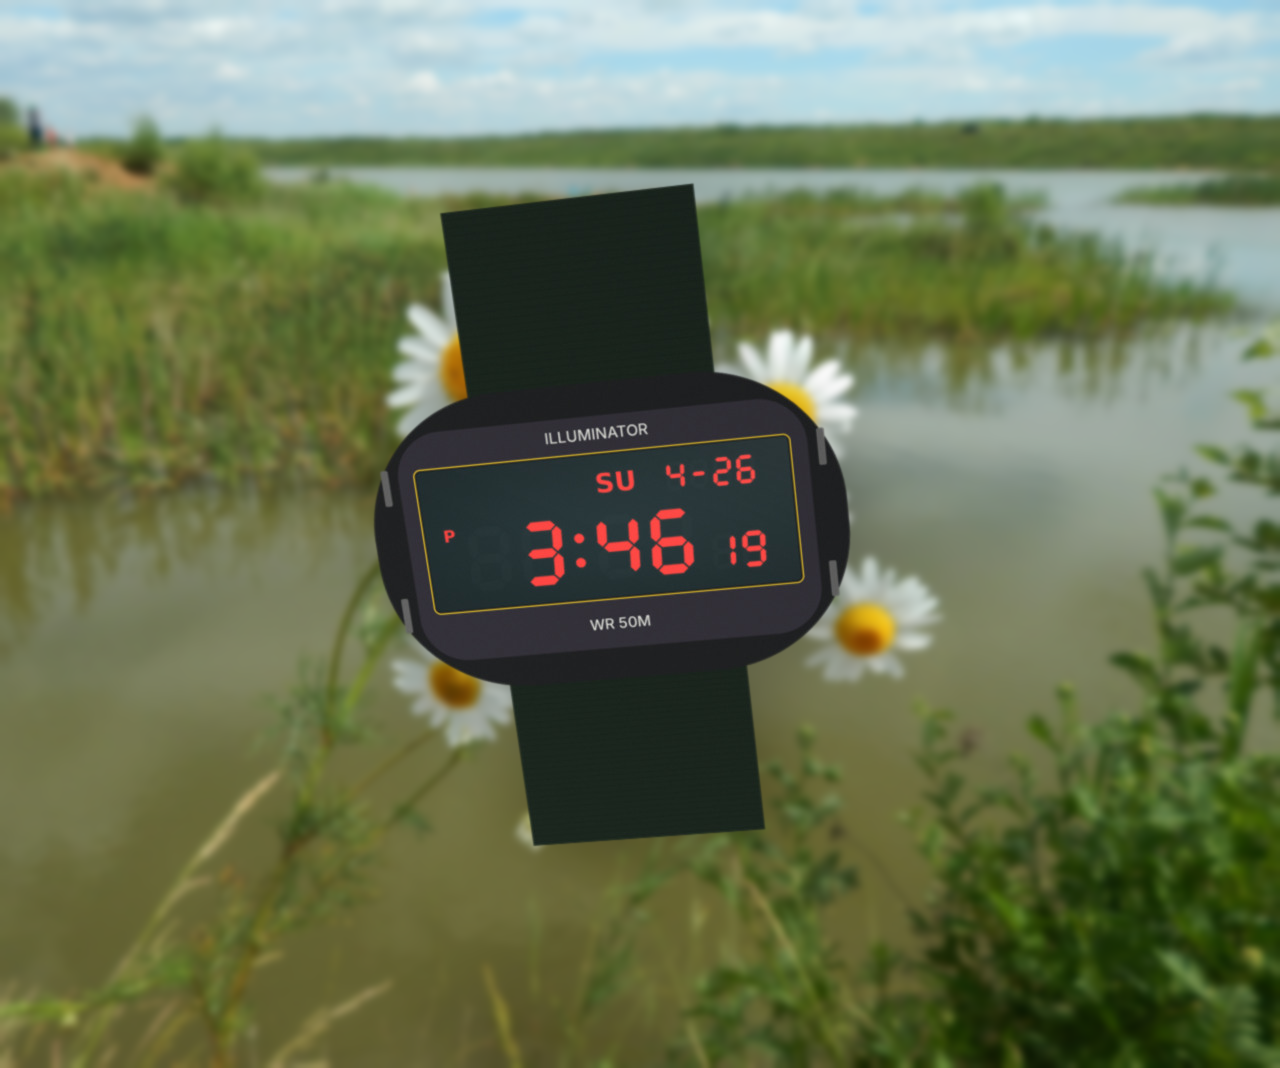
3:46:19
